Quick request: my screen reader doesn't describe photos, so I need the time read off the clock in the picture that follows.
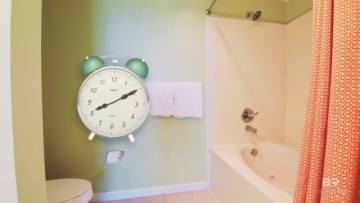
8:10
